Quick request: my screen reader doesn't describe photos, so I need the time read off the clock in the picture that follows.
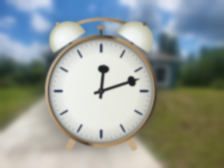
12:12
